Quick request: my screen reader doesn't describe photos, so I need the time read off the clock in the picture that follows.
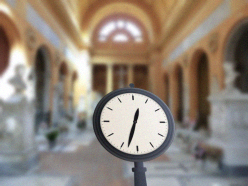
12:33
